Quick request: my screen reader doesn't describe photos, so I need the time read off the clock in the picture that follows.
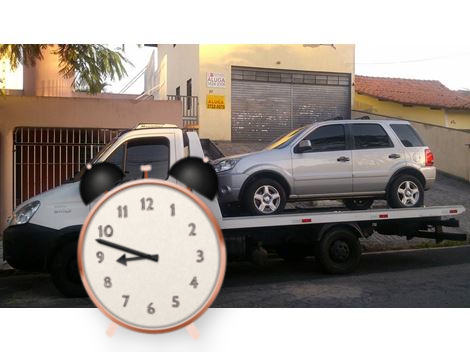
8:48
